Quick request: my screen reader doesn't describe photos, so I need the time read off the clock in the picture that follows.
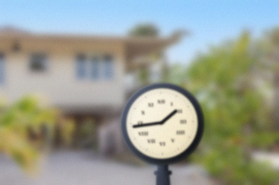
1:44
